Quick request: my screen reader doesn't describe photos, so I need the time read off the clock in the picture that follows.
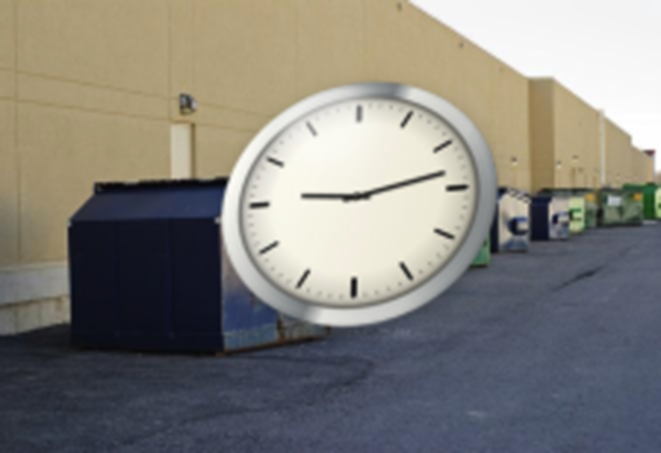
9:13
